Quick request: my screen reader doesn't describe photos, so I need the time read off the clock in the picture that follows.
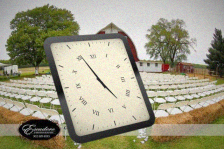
4:56
